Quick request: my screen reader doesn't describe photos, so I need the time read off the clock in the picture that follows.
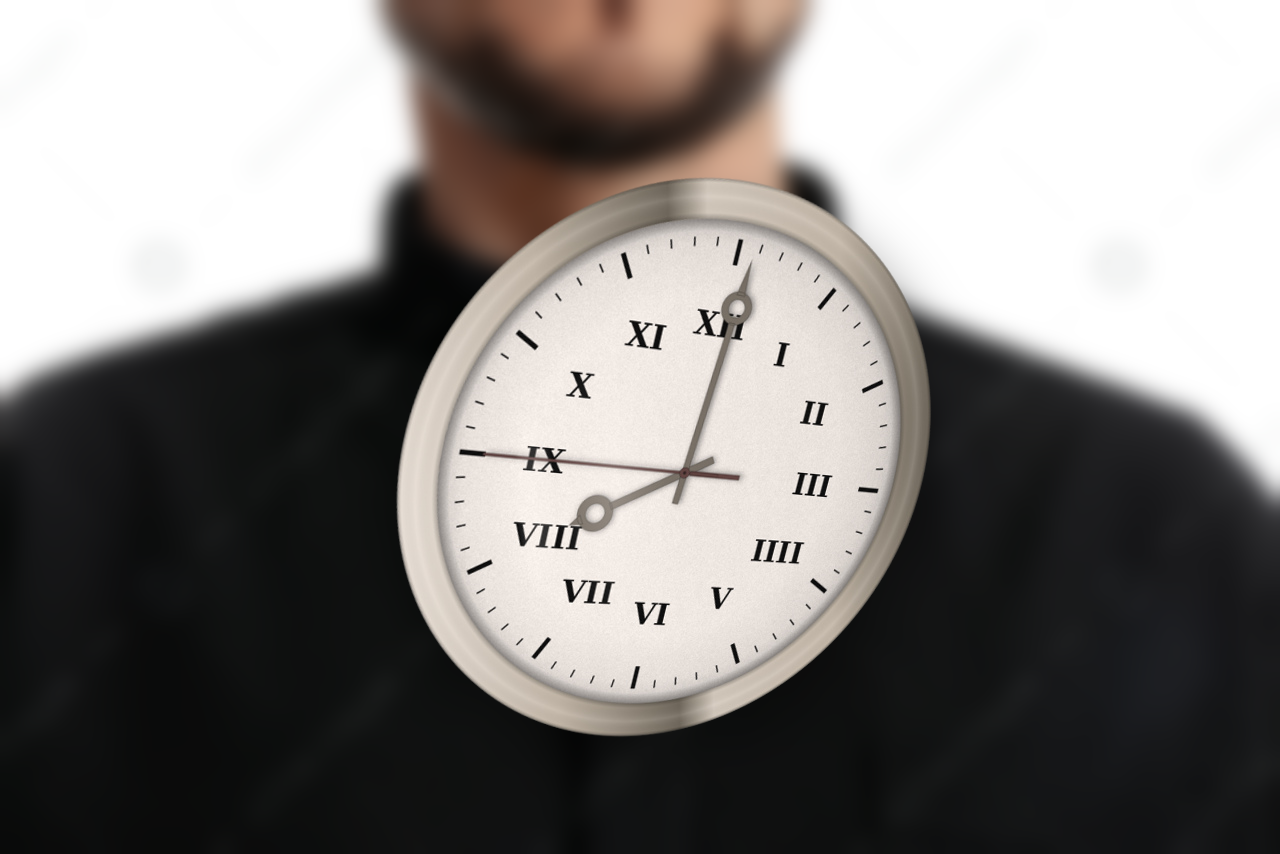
8:00:45
